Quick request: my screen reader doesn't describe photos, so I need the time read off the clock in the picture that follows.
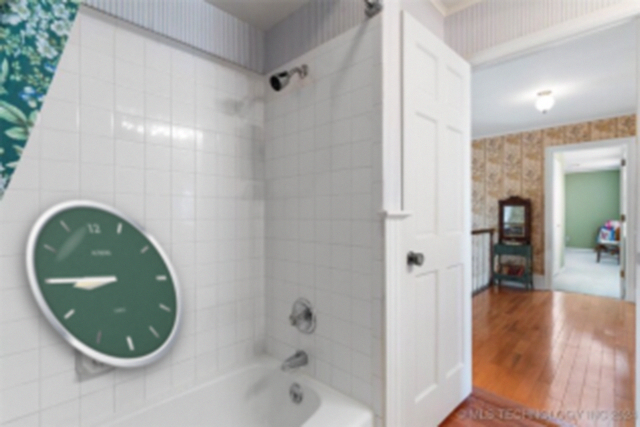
8:45
